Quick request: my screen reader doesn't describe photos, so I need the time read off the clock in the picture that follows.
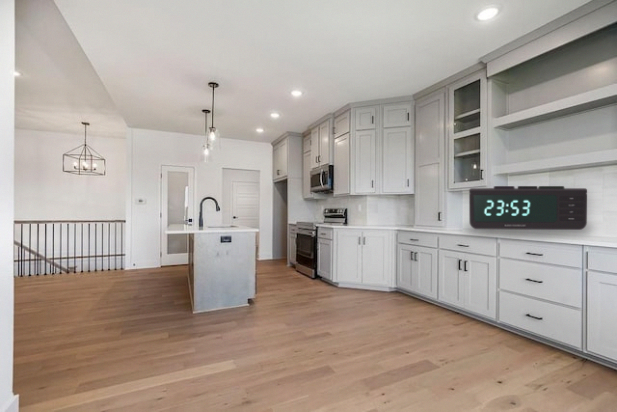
23:53
